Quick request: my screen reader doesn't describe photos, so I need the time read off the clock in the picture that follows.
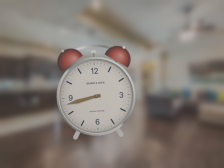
8:43
